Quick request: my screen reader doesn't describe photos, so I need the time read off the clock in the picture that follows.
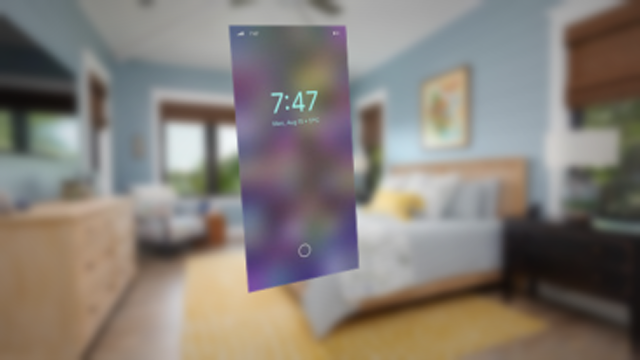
7:47
